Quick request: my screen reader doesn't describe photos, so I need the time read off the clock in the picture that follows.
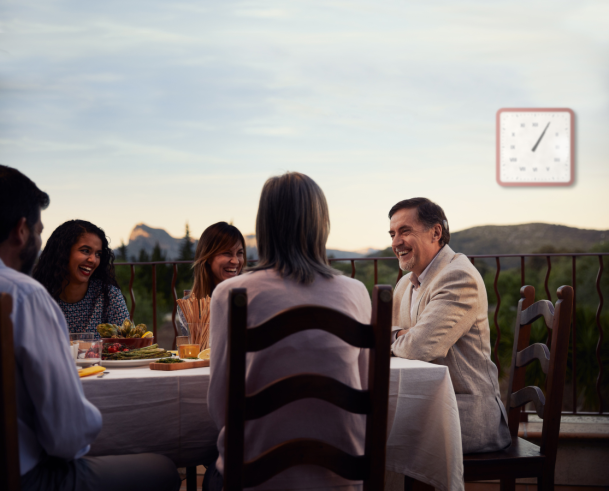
1:05
